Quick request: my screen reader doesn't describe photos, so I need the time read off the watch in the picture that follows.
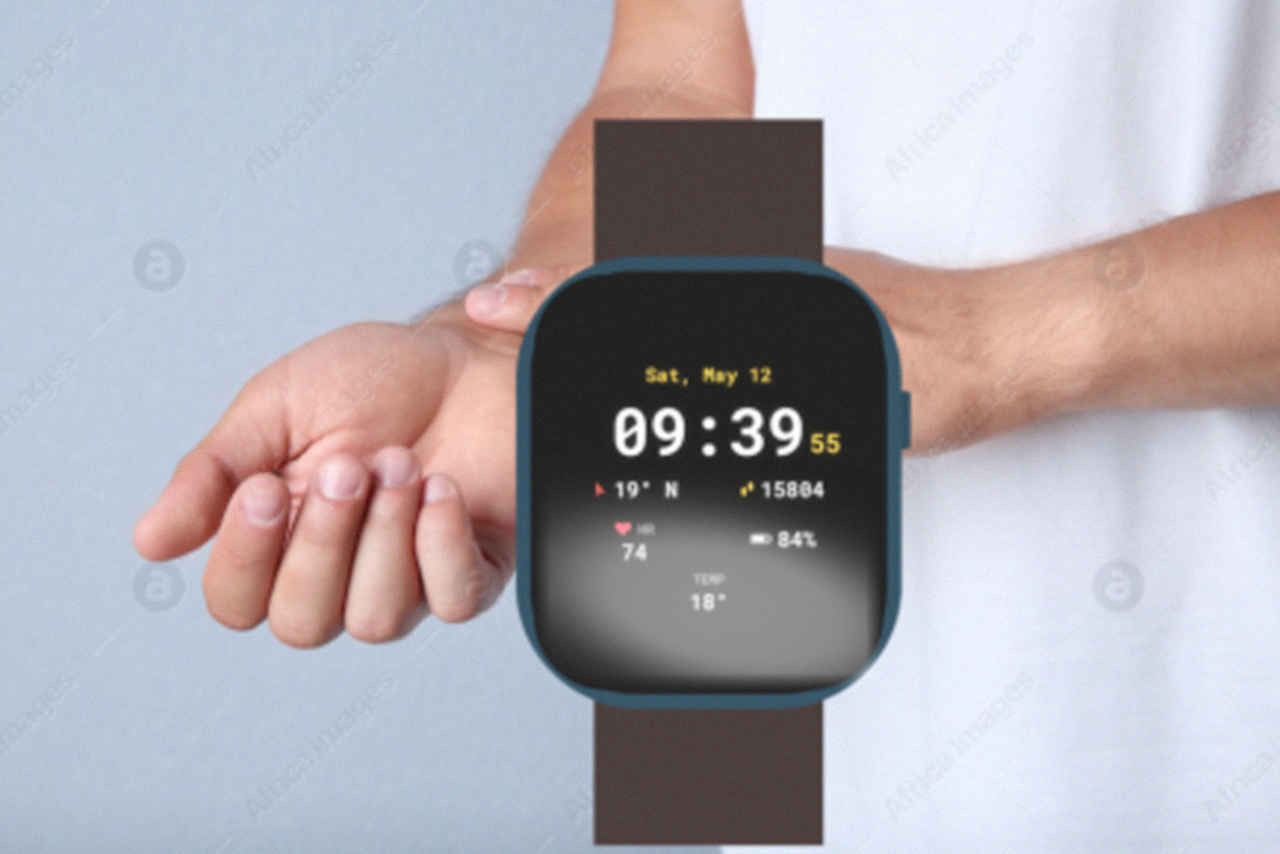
9:39:55
